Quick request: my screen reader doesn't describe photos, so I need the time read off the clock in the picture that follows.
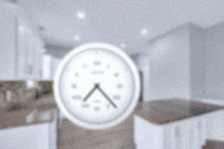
7:23
